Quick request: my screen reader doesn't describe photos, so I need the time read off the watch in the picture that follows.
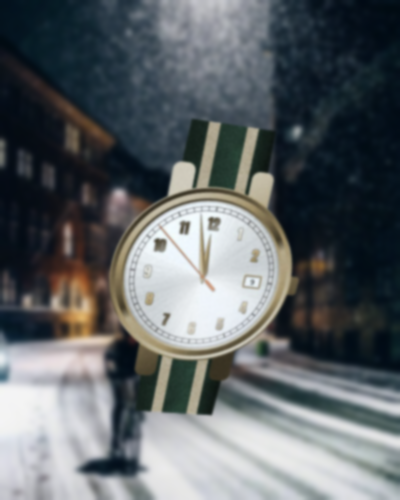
11:57:52
